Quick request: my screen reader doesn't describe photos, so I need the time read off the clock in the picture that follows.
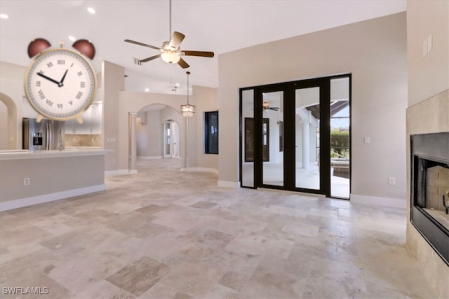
12:49
